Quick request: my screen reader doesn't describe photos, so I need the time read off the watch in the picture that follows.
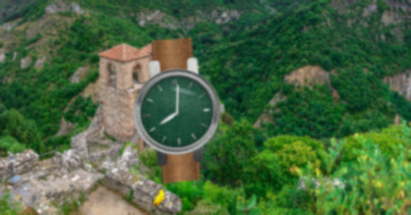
8:01
